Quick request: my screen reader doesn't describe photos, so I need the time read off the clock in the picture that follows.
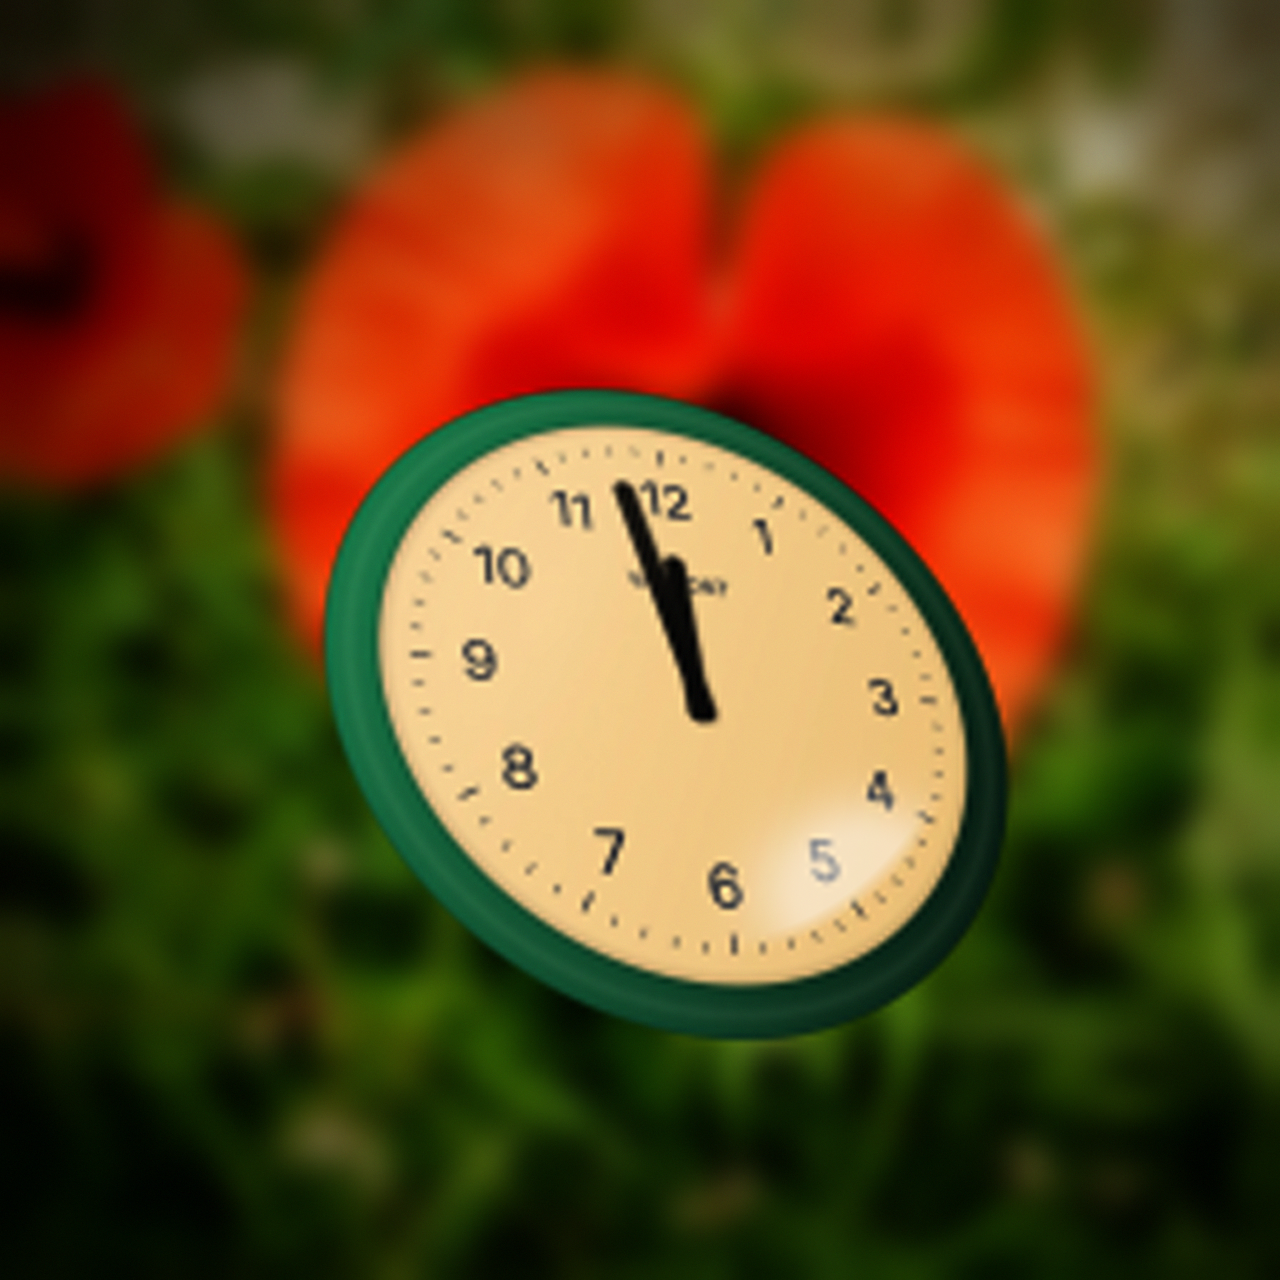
11:58
